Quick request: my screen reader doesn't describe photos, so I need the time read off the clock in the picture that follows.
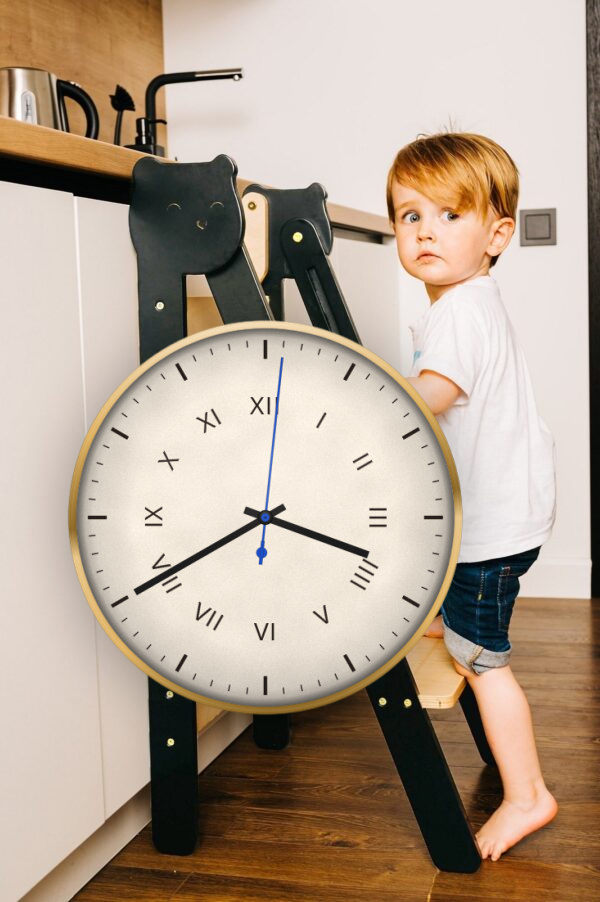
3:40:01
